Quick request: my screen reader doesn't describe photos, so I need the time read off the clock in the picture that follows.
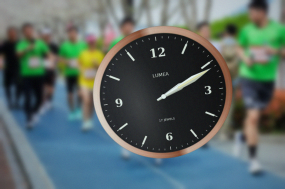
2:11
